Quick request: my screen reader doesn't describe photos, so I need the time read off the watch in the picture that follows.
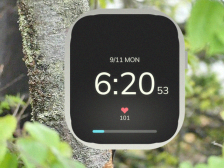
6:20:53
